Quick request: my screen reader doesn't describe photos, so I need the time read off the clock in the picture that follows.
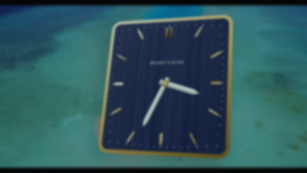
3:34
